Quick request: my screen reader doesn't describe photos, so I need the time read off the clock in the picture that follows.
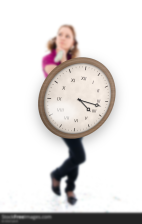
4:17
